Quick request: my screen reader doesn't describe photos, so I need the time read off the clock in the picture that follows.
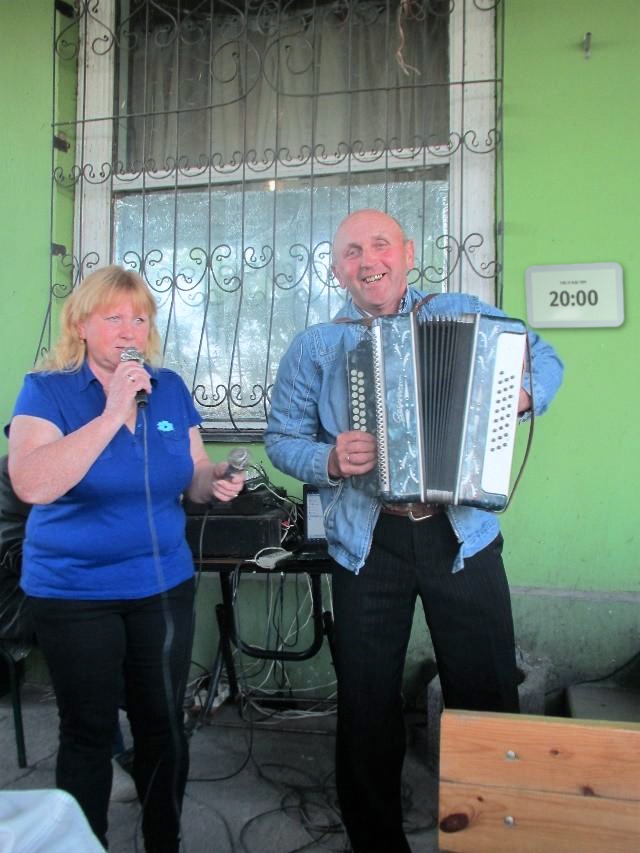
20:00
